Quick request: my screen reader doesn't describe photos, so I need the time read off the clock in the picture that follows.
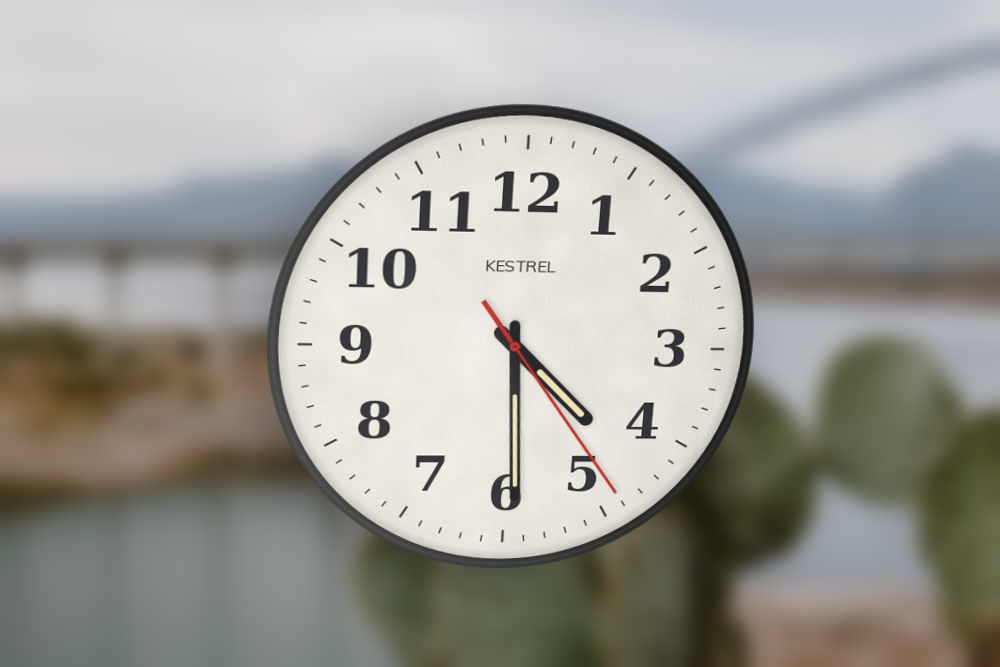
4:29:24
